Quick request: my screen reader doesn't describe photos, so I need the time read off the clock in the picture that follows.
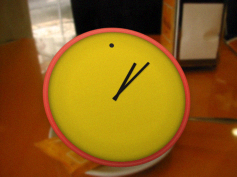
1:08
